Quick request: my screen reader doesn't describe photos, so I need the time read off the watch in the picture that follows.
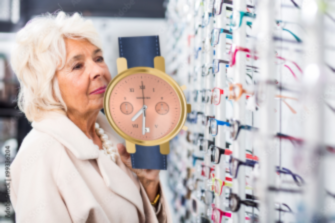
7:31
